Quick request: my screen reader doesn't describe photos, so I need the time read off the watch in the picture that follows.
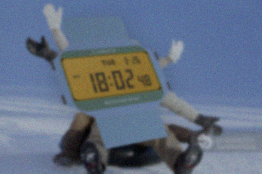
18:02
